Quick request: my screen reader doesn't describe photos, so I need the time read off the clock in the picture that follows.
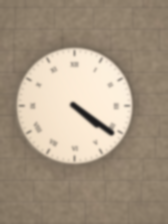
4:21
